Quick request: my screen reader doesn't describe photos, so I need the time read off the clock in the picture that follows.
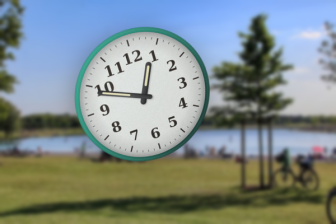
12:49
